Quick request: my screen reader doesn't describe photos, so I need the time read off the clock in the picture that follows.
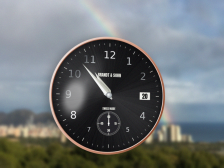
10:53
